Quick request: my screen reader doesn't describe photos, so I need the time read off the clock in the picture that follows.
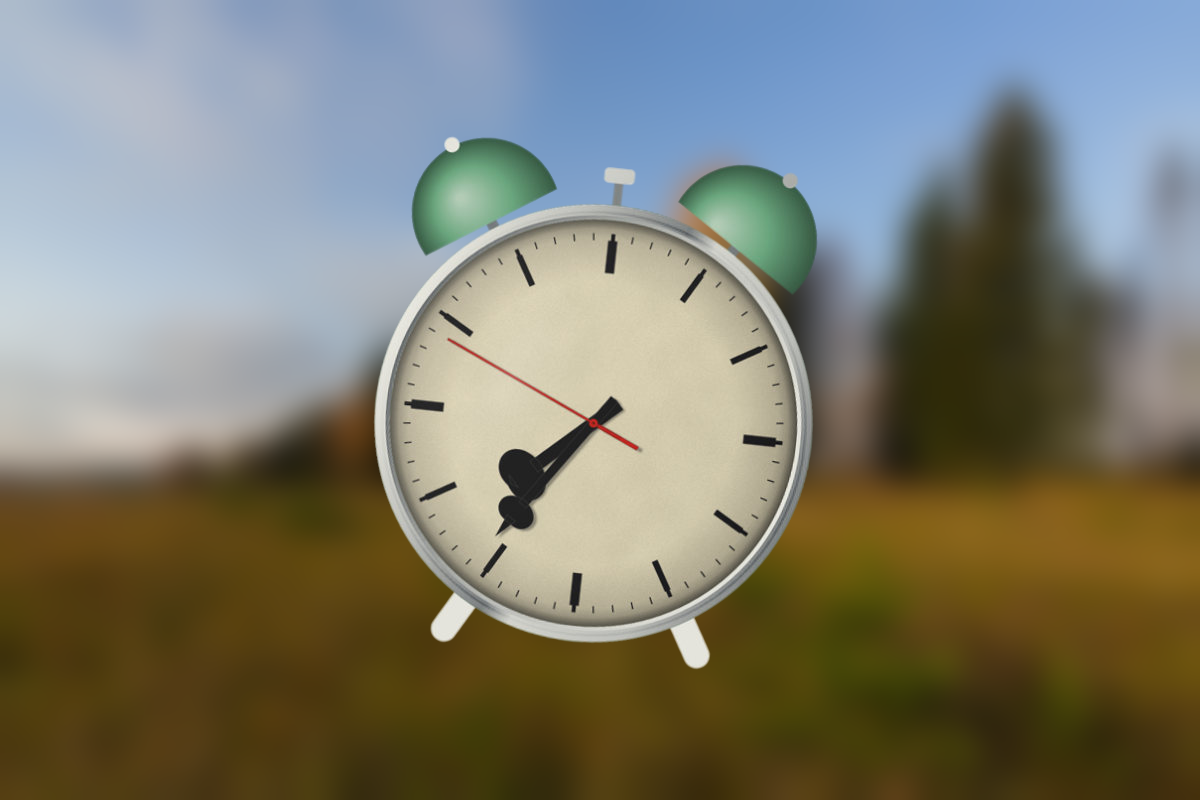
7:35:49
